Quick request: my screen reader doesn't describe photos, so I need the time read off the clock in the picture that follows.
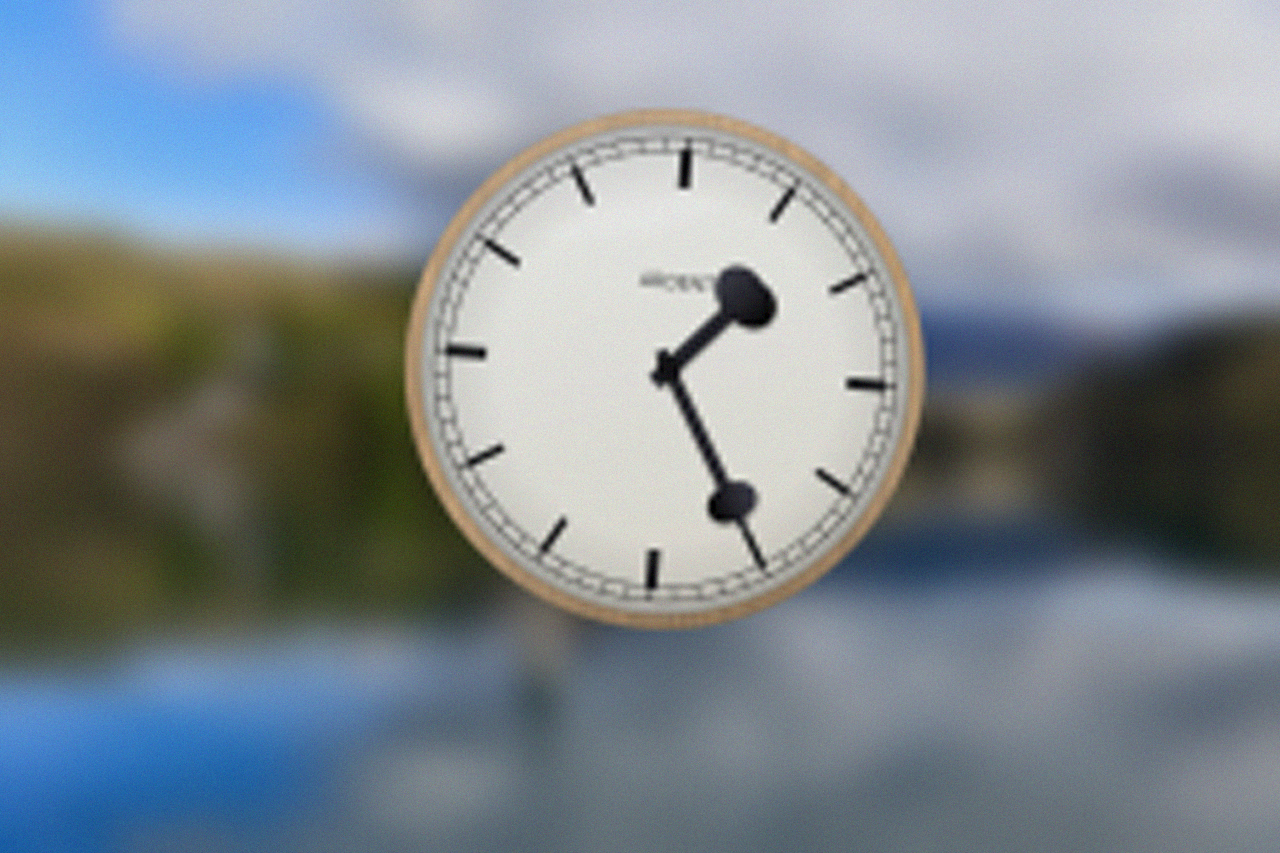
1:25
